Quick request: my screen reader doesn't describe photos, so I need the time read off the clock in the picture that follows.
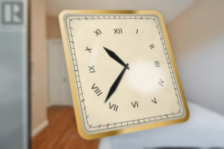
10:37
